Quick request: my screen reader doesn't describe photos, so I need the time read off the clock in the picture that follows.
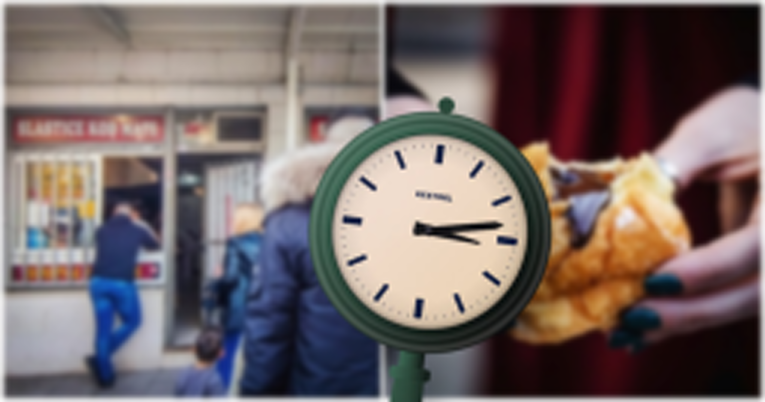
3:13
